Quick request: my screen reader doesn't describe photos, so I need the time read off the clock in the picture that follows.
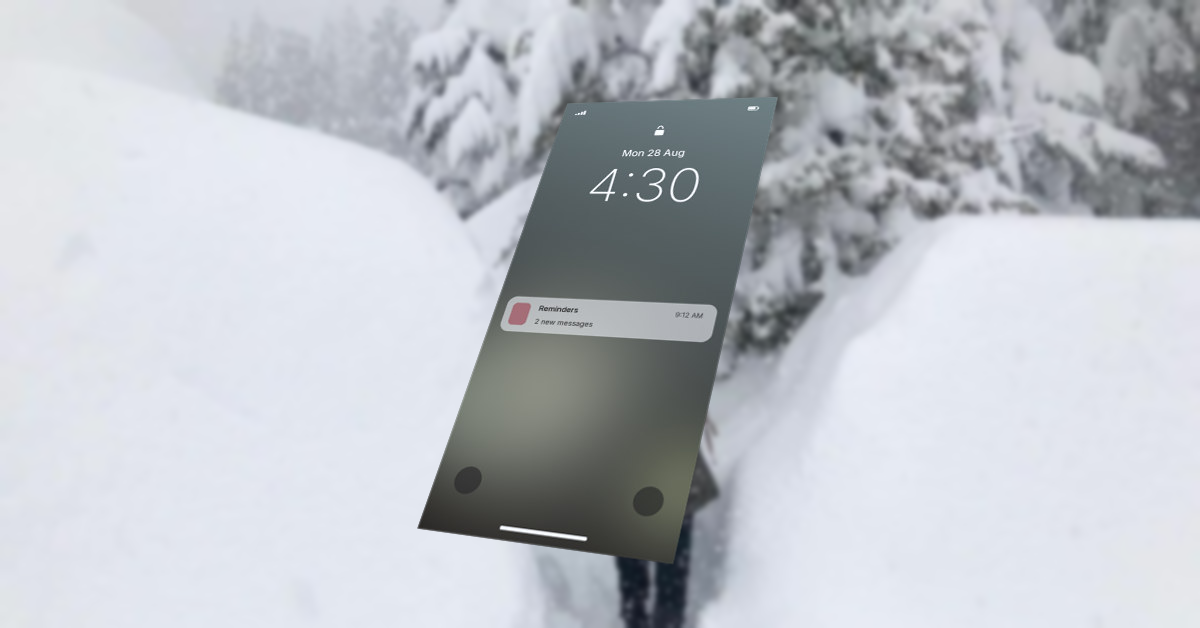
4:30
